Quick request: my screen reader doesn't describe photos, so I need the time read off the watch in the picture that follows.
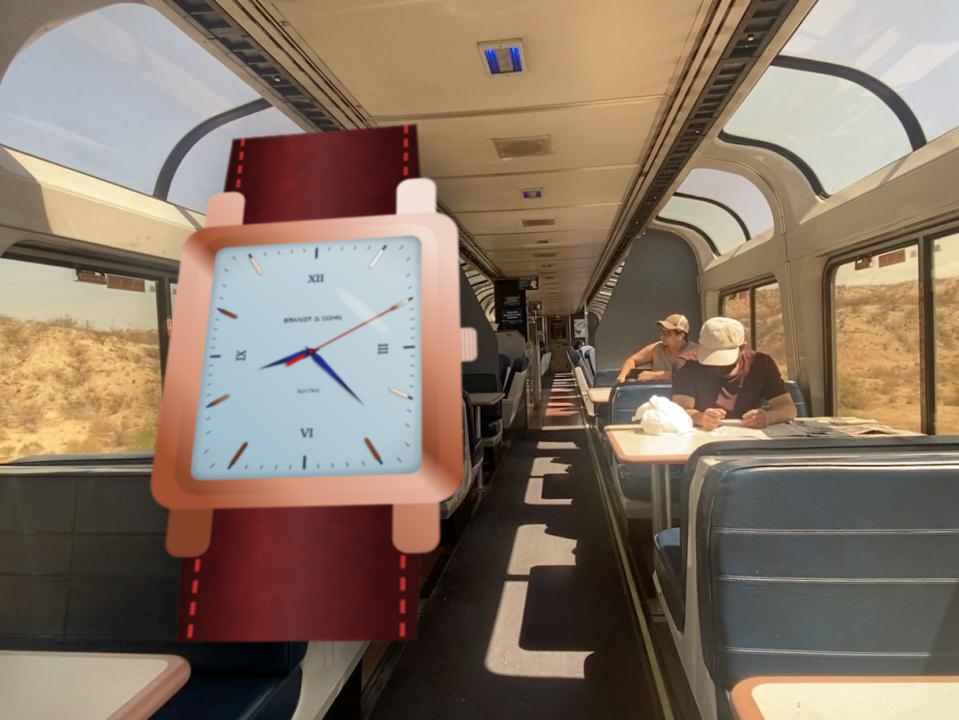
8:23:10
